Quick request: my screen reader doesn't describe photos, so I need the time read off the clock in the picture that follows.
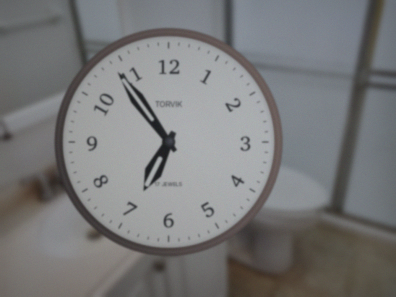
6:54
